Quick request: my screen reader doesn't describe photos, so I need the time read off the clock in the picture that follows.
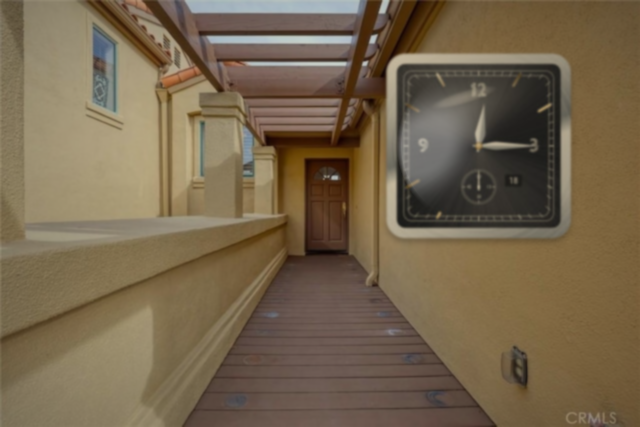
12:15
